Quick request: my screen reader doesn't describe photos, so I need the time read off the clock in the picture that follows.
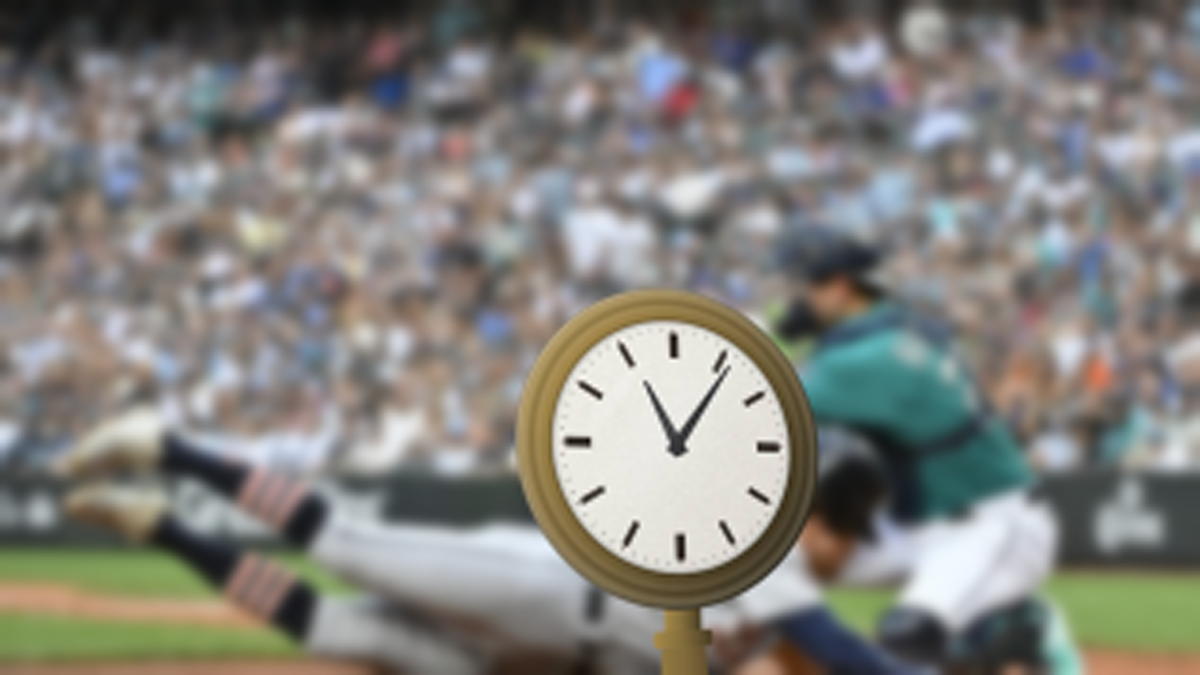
11:06
